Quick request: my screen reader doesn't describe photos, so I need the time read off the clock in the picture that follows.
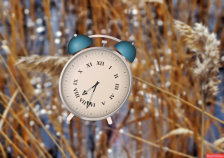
7:32
